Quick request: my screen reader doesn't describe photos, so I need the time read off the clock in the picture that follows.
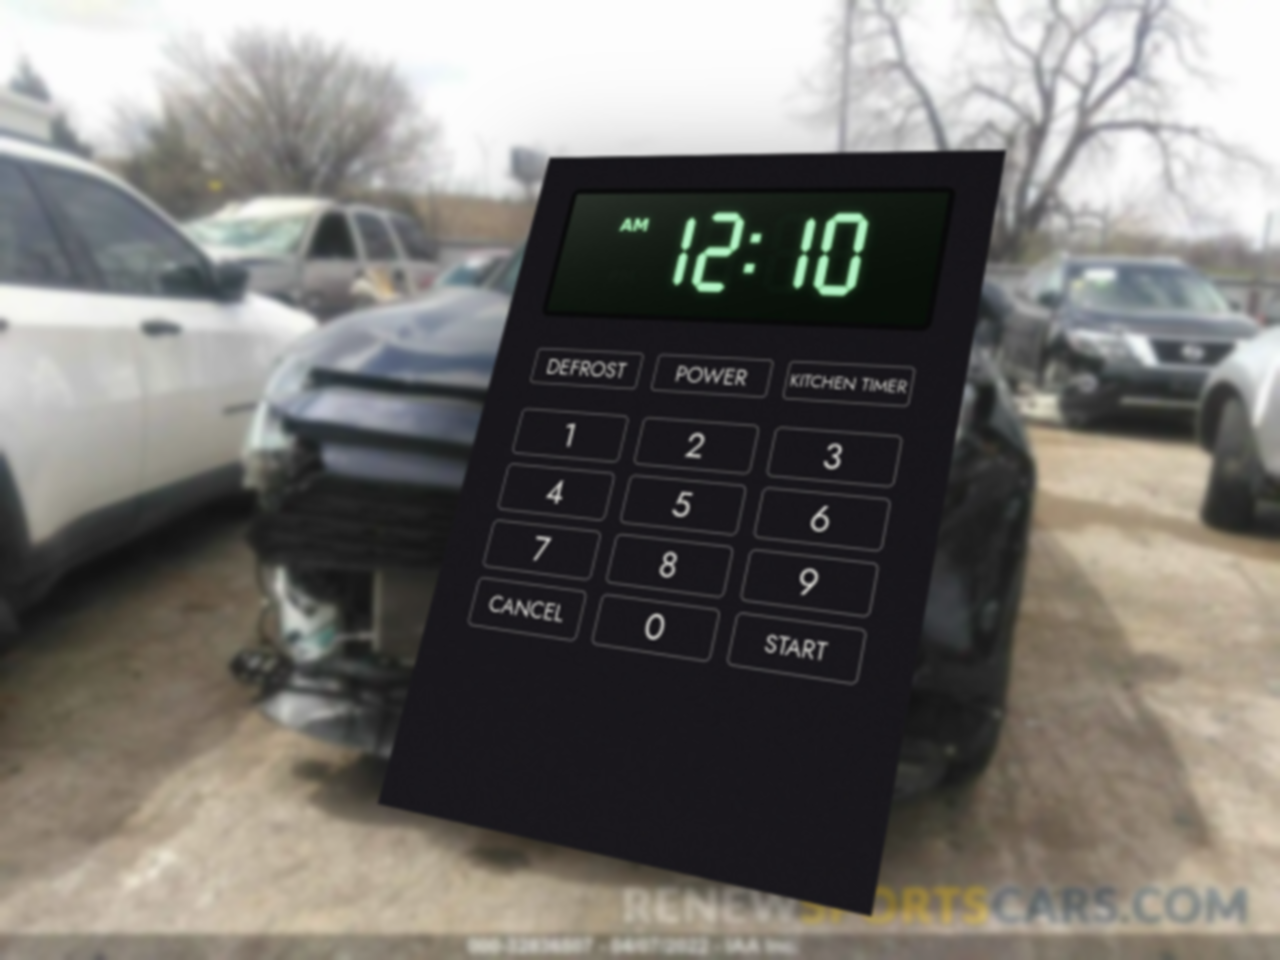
12:10
